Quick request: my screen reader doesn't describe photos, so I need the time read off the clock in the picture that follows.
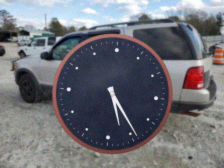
5:24
